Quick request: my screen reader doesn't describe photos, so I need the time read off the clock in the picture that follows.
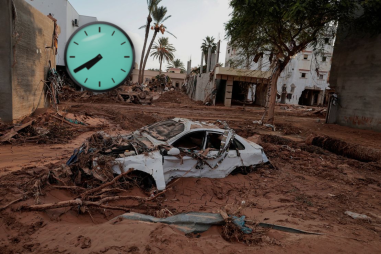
7:40
